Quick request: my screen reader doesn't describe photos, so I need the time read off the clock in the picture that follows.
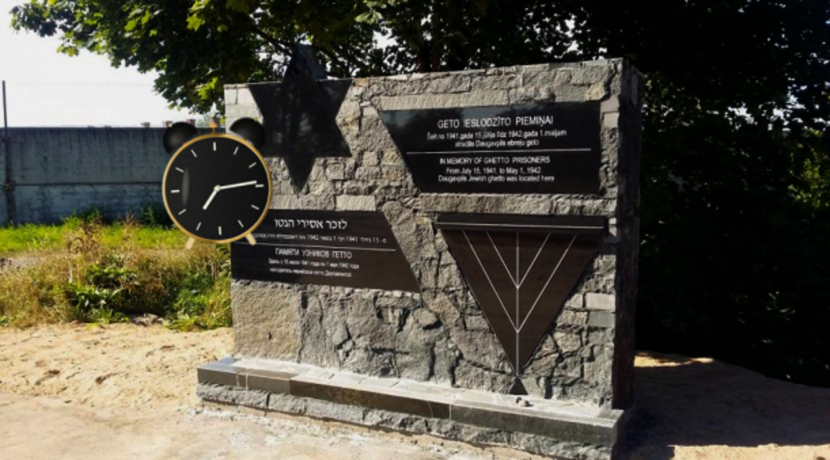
7:14
